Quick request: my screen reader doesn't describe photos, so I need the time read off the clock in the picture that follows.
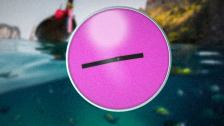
2:43
